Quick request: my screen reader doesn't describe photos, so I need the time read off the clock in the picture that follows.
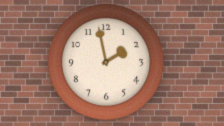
1:58
